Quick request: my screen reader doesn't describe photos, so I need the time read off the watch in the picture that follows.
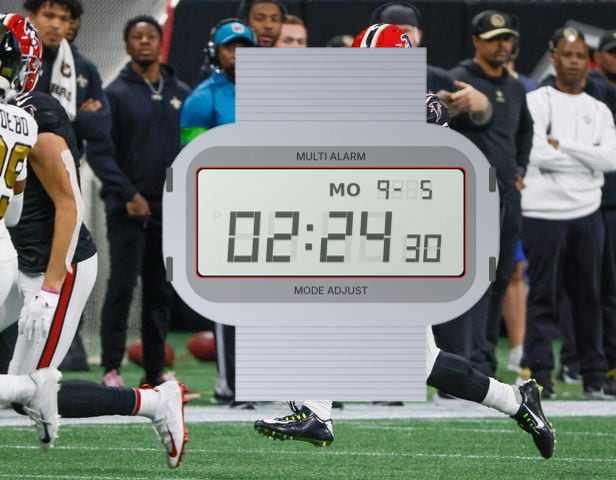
2:24:30
